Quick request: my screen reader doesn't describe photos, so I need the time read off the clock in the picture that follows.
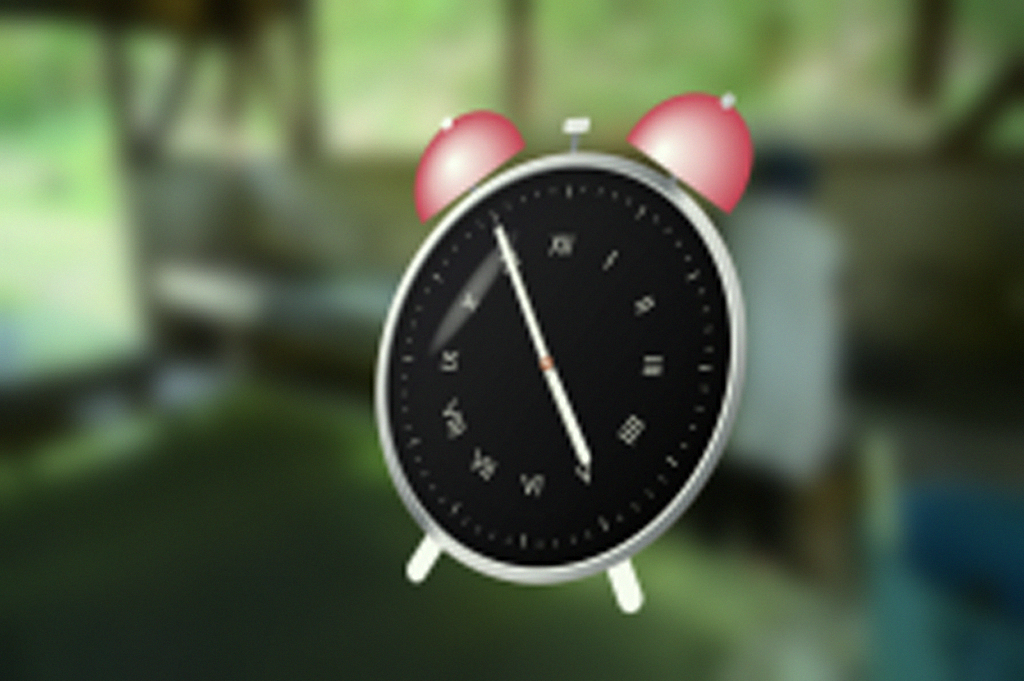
4:55
